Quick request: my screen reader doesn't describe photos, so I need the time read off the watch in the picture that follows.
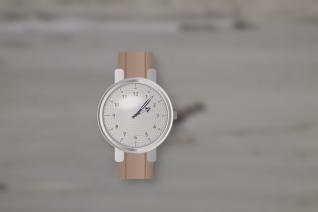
2:07
